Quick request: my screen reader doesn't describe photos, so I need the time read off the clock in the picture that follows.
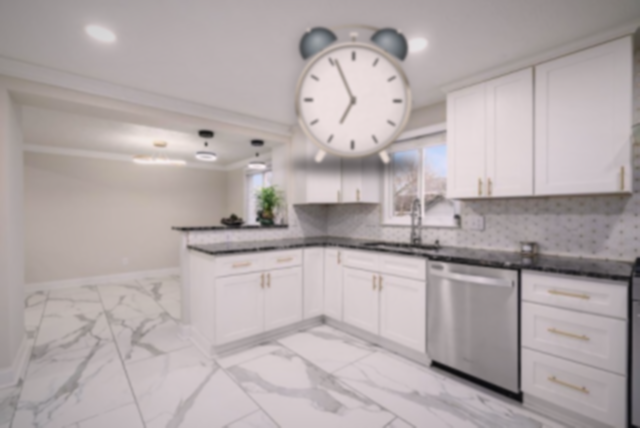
6:56
